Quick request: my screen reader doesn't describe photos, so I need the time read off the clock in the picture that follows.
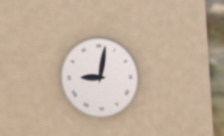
9:02
